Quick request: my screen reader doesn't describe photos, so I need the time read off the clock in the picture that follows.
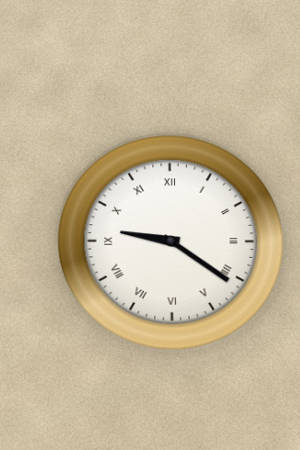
9:21
